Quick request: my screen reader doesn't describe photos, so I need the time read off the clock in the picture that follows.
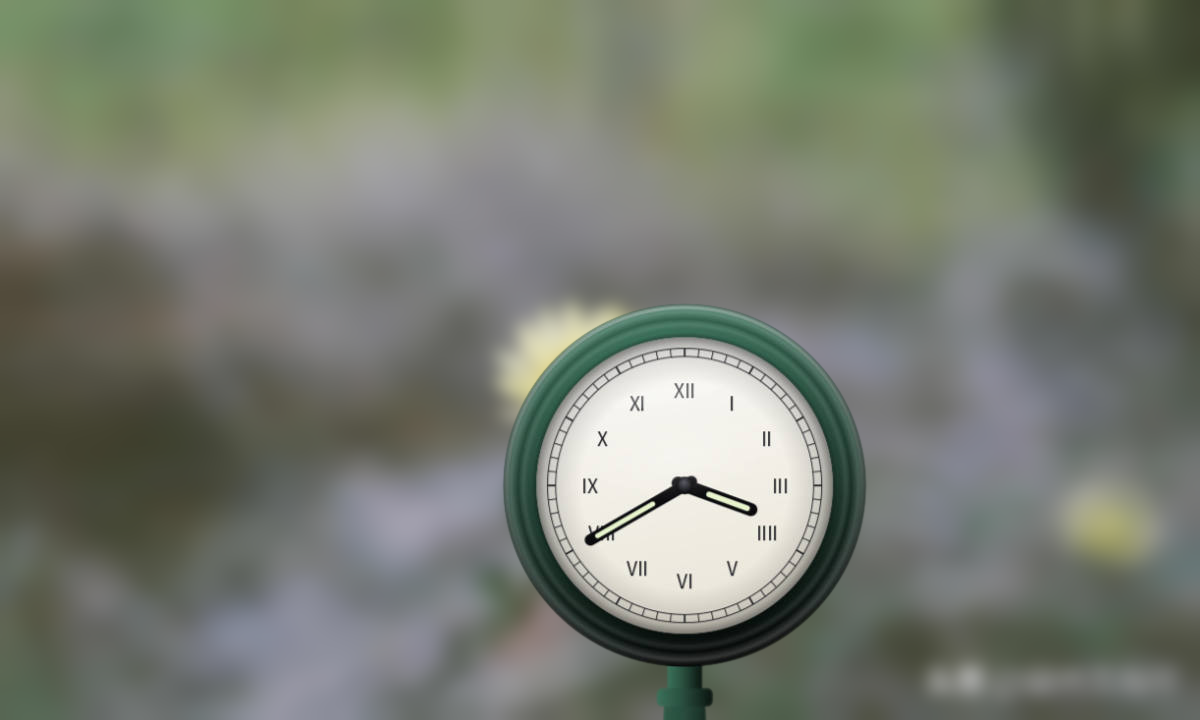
3:40
